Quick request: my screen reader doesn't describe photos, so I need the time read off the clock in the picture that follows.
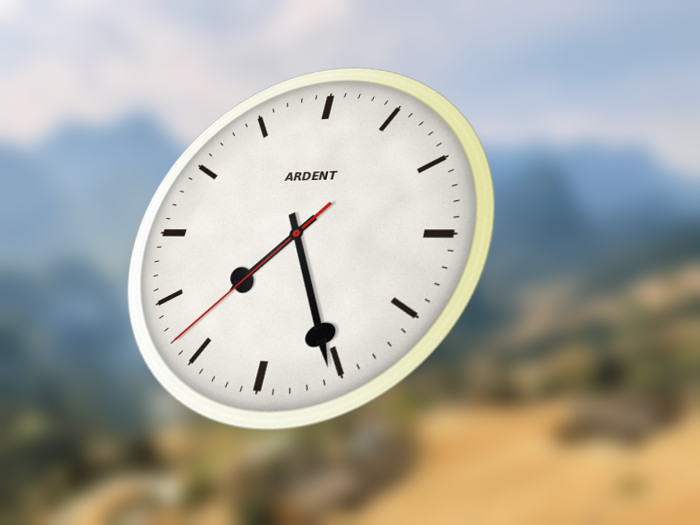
7:25:37
